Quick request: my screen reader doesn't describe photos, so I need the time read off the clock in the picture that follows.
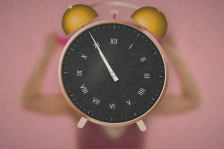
10:55
